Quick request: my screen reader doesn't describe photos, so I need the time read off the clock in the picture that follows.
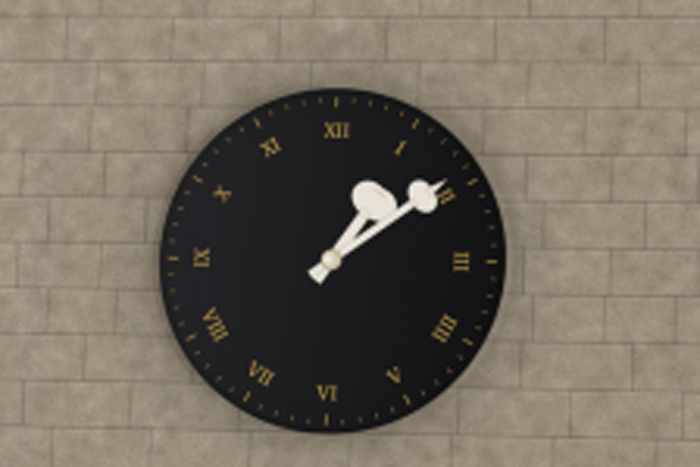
1:09
